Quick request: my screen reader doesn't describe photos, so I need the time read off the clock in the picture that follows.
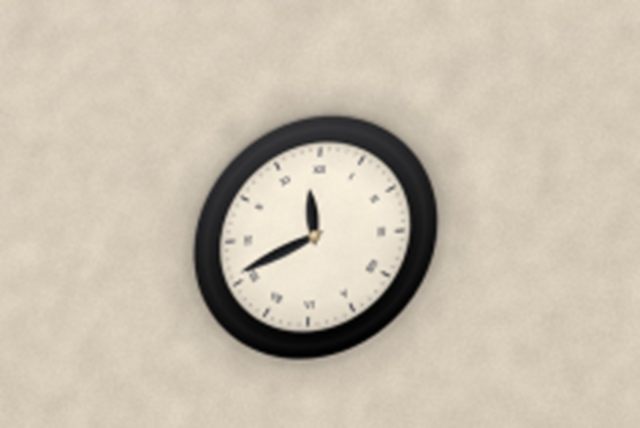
11:41
